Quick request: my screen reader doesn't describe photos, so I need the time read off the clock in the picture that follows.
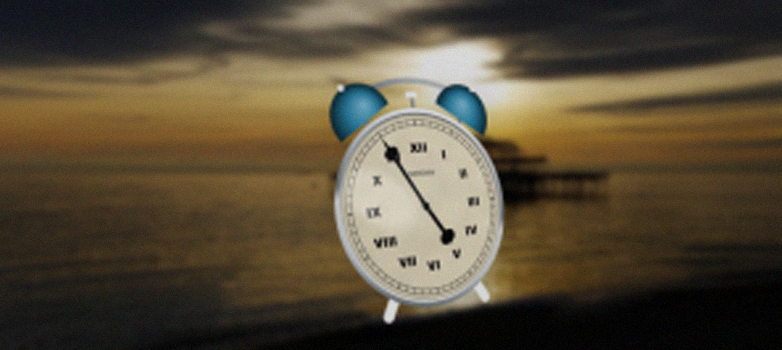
4:55
